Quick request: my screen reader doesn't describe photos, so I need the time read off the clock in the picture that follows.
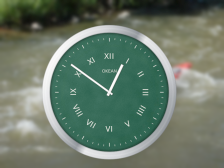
12:51
